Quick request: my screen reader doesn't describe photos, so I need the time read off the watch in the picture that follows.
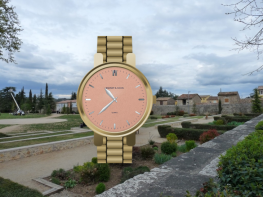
10:38
